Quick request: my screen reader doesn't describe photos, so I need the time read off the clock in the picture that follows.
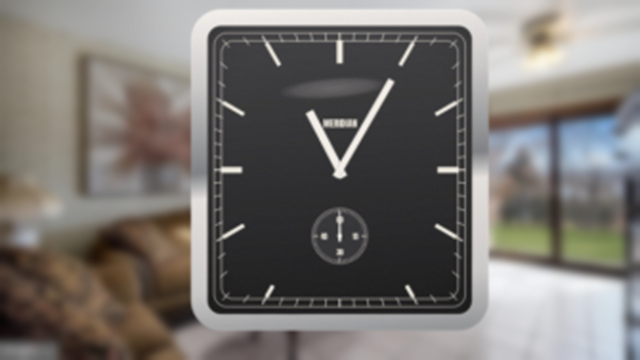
11:05
